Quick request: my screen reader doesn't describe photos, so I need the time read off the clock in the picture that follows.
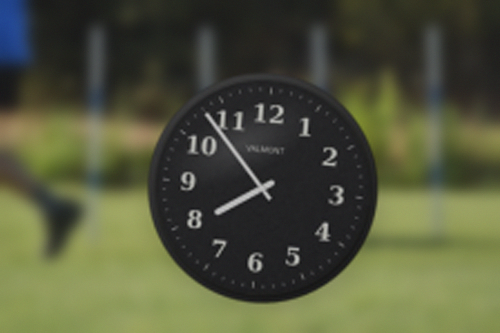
7:53
